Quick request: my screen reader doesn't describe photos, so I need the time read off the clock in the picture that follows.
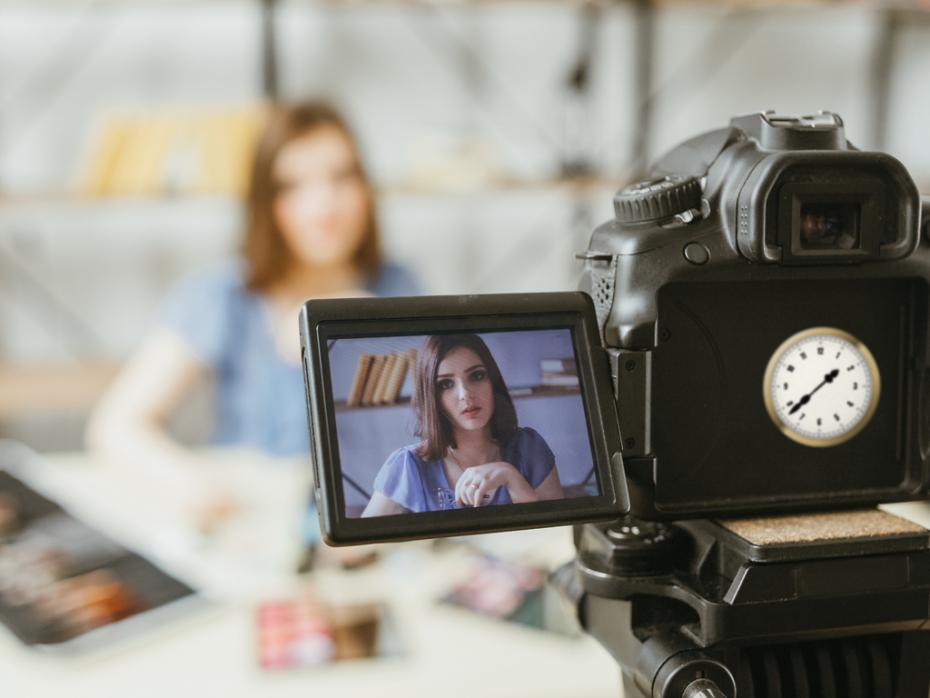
1:38
